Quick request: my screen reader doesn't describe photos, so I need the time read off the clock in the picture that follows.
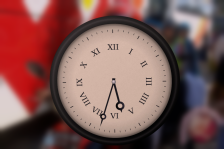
5:33
